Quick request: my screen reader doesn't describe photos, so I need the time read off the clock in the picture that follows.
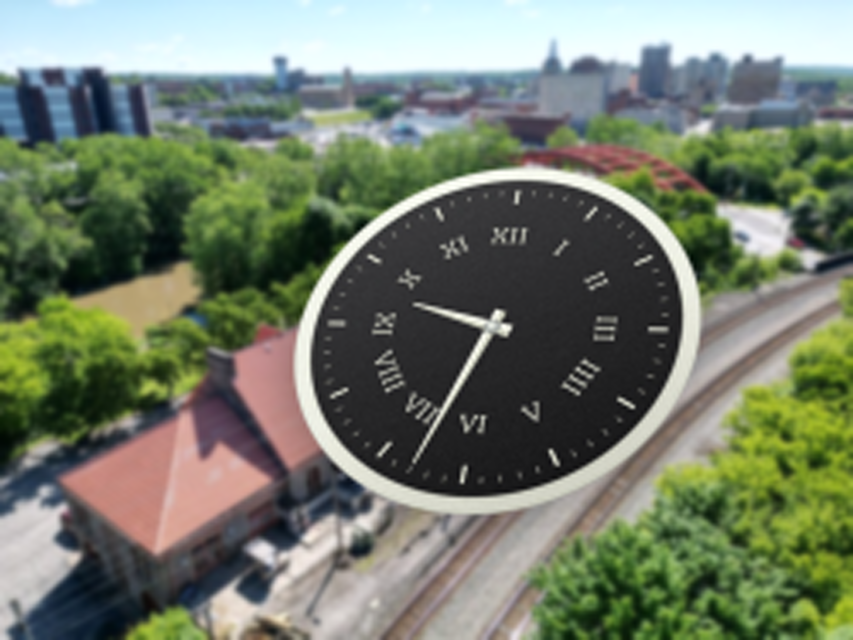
9:33
